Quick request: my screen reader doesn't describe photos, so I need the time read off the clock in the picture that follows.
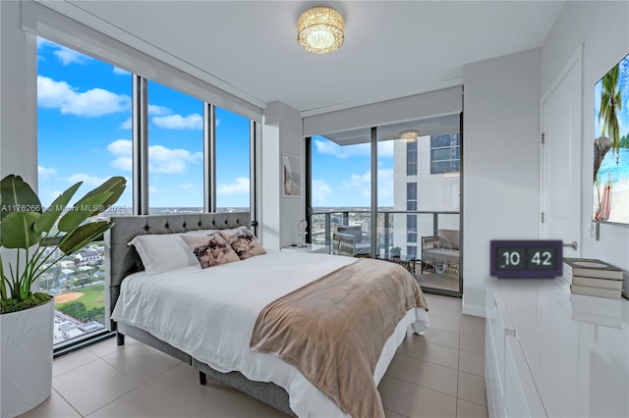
10:42
